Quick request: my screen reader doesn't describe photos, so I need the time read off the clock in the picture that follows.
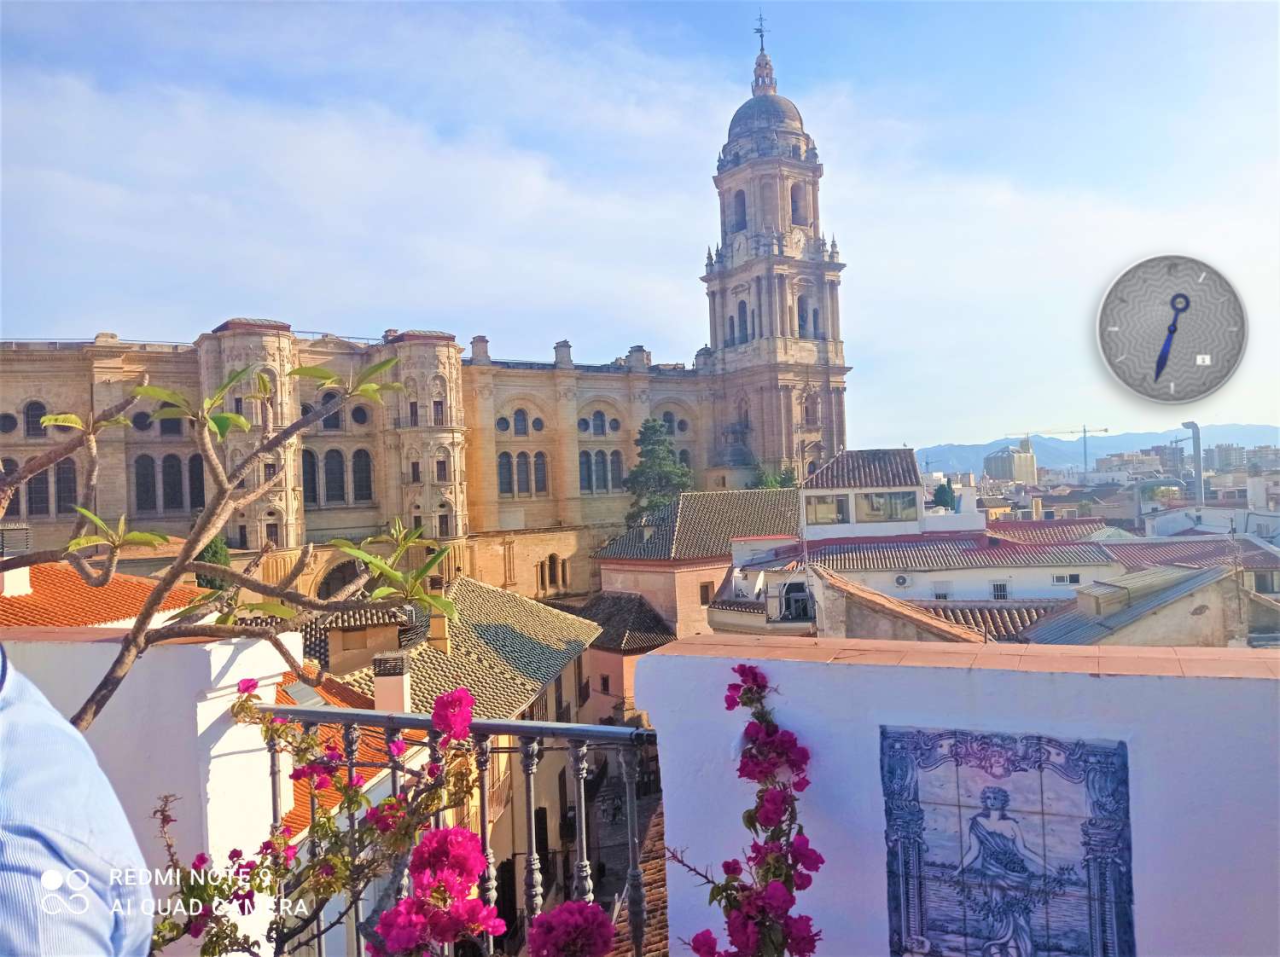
12:33
